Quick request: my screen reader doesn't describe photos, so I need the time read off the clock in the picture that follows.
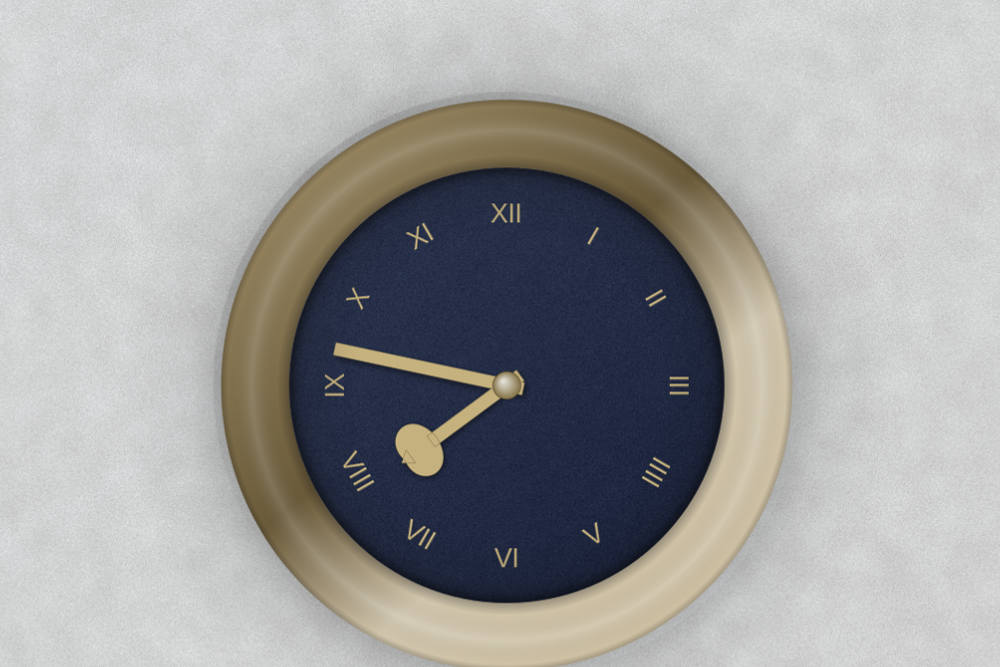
7:47
